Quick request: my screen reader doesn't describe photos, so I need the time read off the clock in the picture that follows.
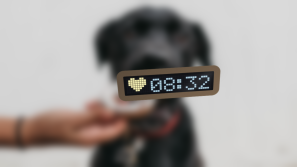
8:32
